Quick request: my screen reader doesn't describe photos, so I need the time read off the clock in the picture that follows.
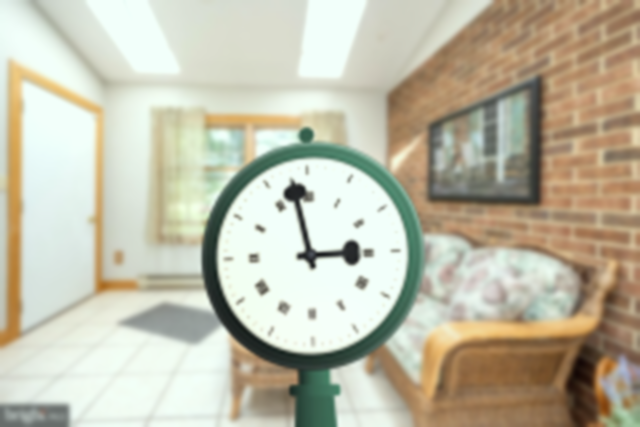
2:58
